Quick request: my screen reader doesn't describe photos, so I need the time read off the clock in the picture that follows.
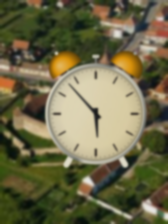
5:53
